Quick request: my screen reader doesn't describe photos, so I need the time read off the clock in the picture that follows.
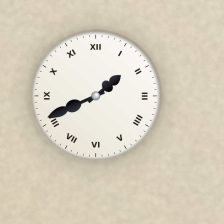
1:41
